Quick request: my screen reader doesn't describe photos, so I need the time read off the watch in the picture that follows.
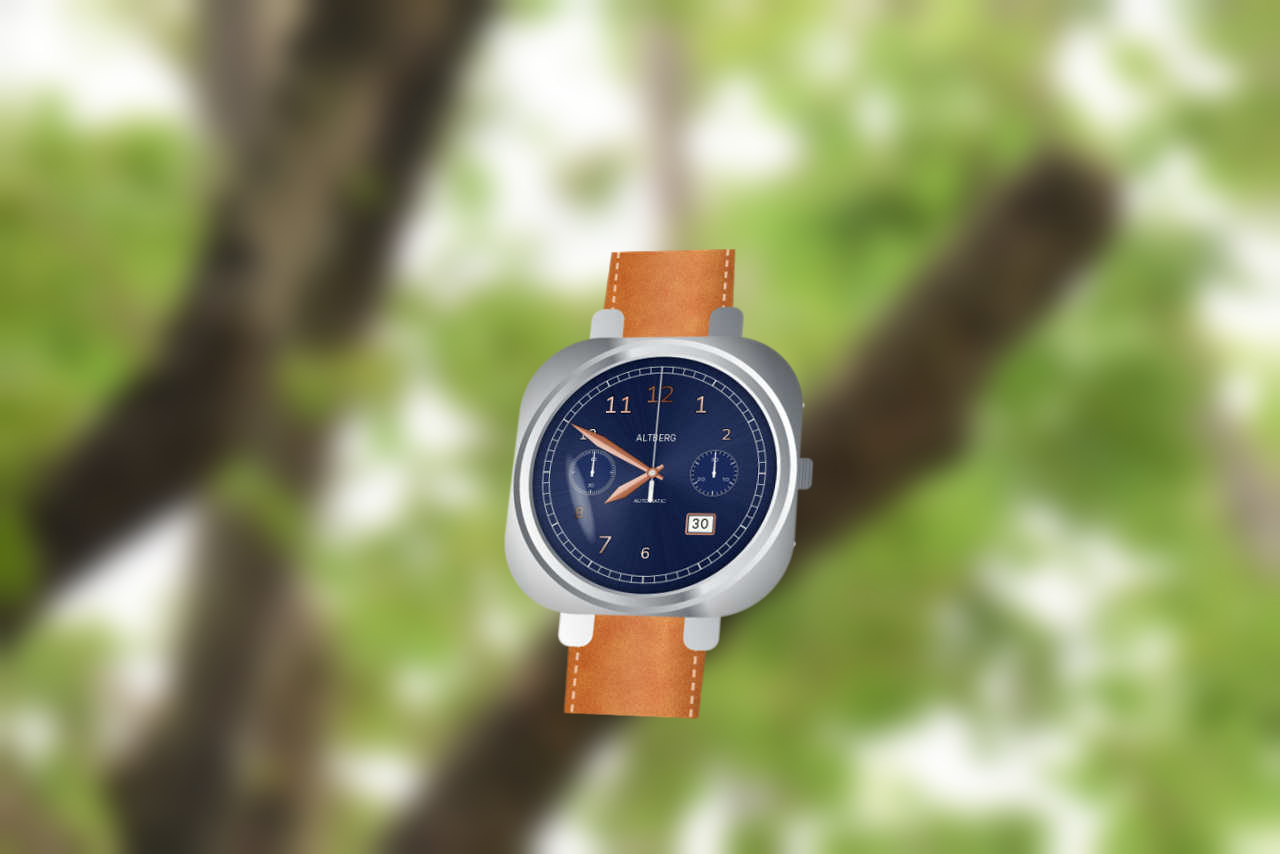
7:50
